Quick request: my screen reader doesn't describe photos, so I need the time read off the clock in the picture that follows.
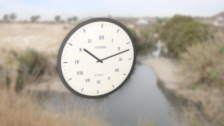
10:12
